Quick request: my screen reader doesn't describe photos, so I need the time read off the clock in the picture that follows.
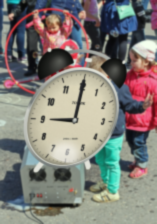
9:00
